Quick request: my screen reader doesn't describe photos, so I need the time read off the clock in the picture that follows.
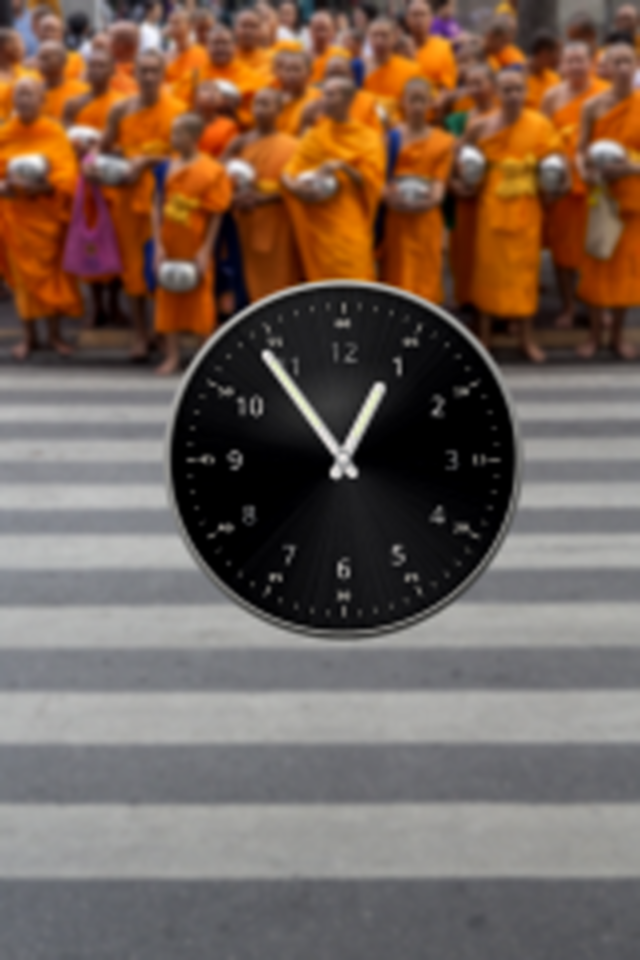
12:54
